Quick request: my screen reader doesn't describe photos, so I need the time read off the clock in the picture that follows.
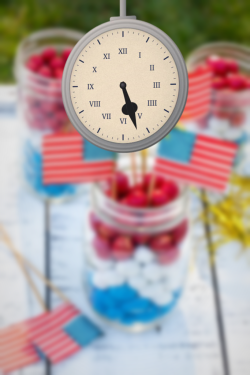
5:27
